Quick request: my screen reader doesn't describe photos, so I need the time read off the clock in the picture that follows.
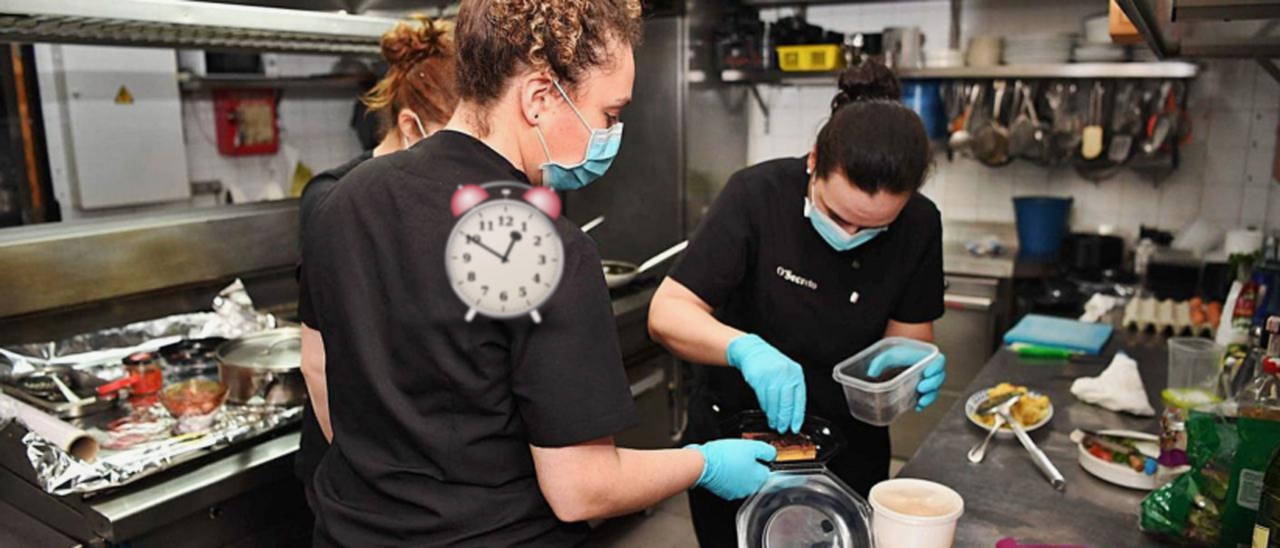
12:50
